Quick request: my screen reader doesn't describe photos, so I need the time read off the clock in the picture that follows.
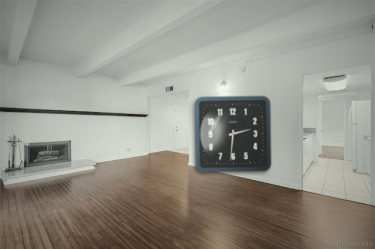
2:31
